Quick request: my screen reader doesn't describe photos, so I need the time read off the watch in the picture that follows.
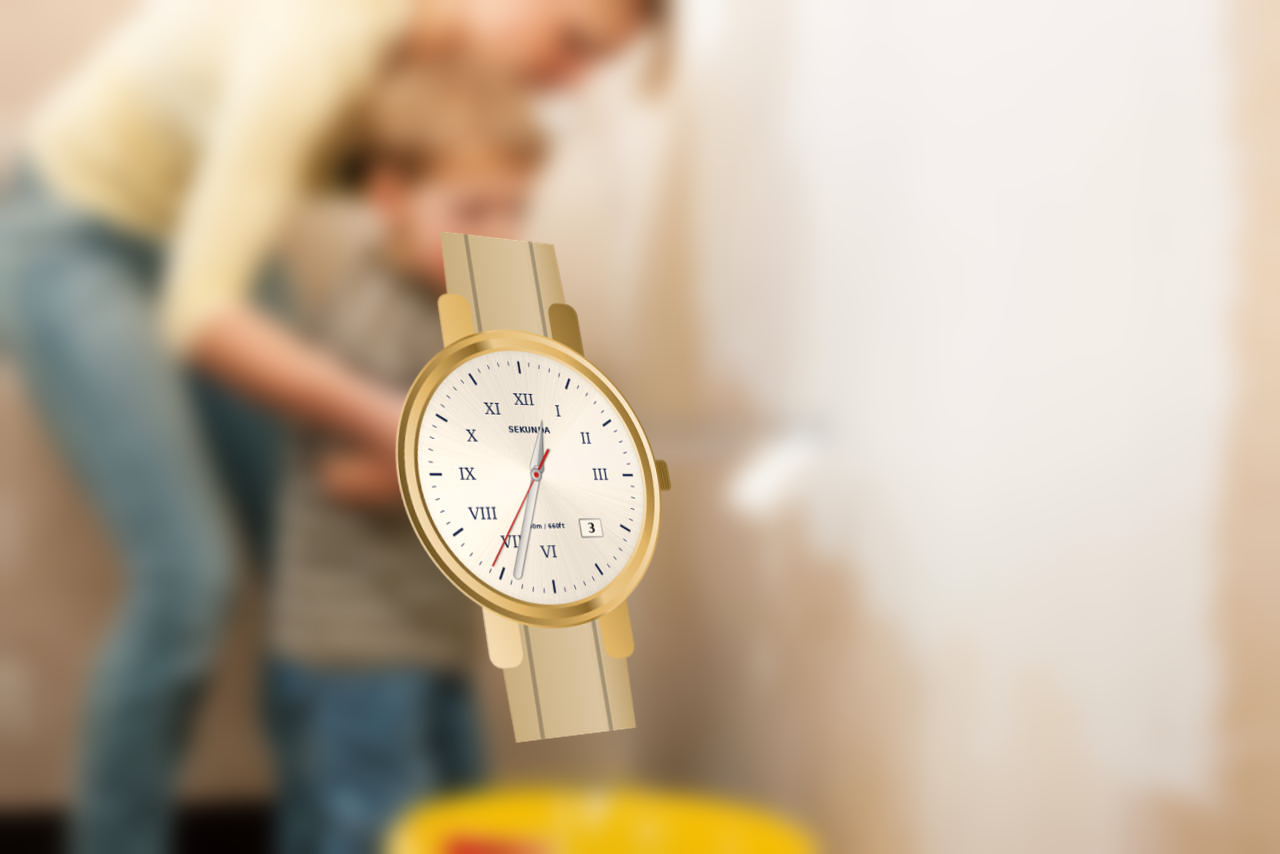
12:33:36
